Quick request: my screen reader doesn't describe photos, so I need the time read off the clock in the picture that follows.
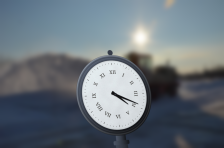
4:19
